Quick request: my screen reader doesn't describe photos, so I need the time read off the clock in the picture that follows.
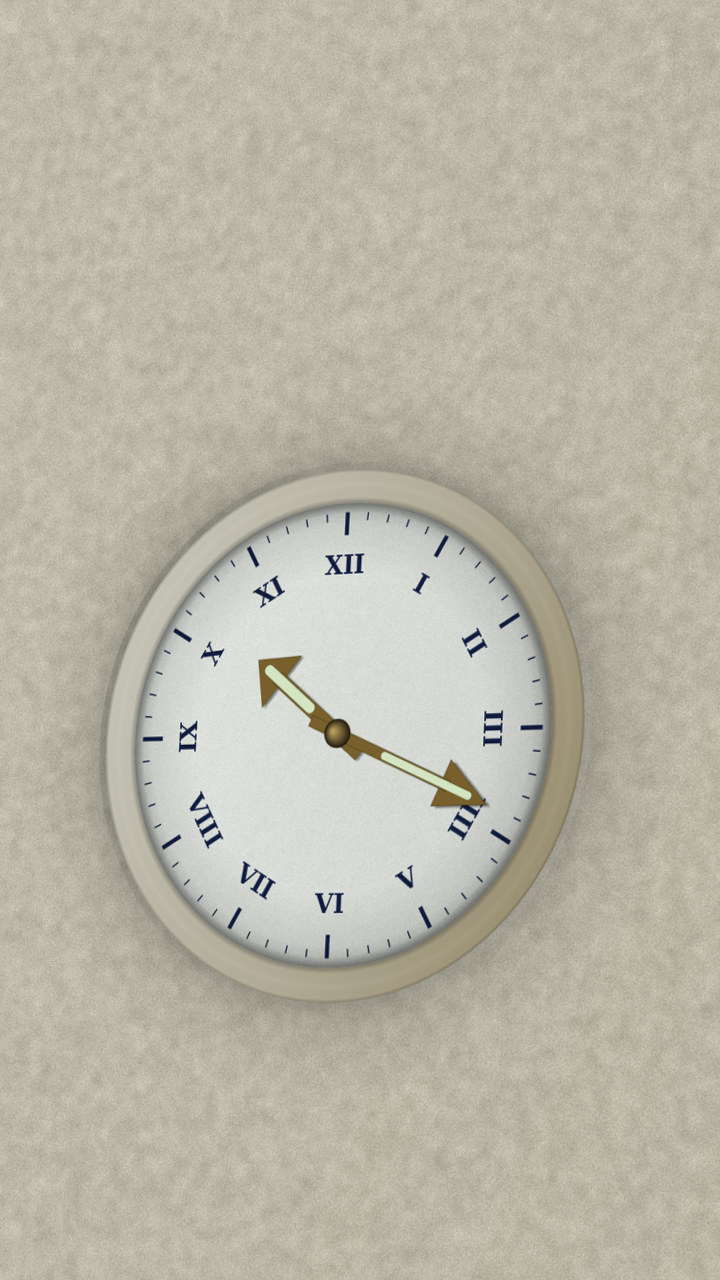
10:19
